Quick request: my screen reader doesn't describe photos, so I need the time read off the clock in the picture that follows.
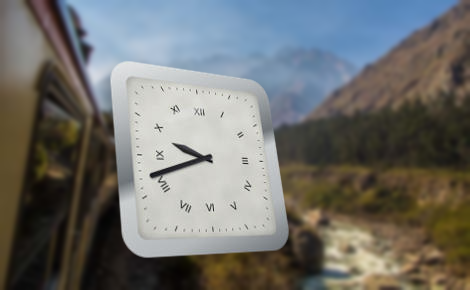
9:42
